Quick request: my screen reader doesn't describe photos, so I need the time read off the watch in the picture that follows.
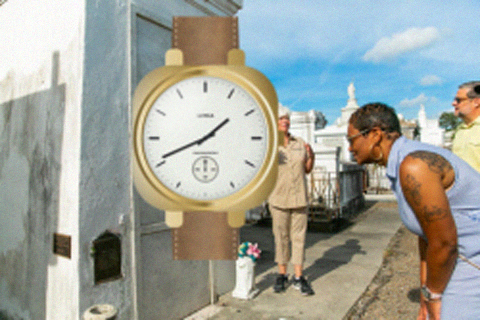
1:41
